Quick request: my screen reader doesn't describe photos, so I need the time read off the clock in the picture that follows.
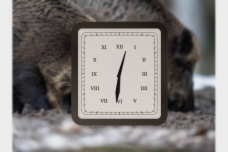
12:31
